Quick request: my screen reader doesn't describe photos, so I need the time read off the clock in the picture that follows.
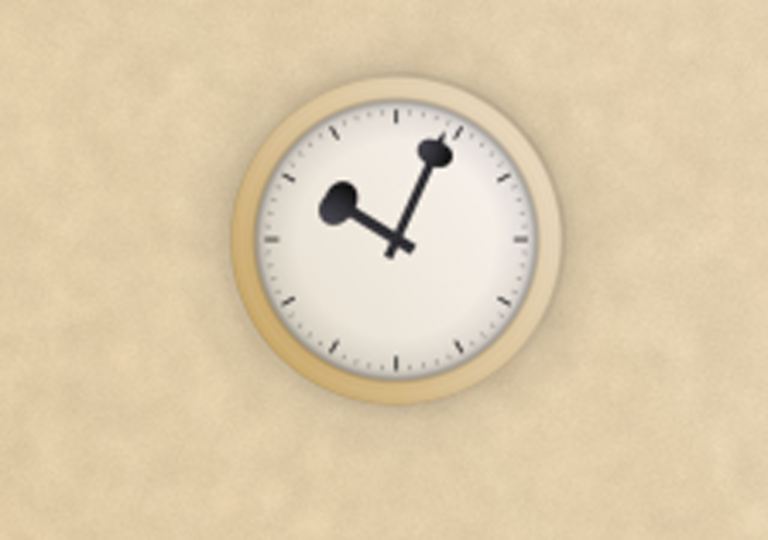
10:04
